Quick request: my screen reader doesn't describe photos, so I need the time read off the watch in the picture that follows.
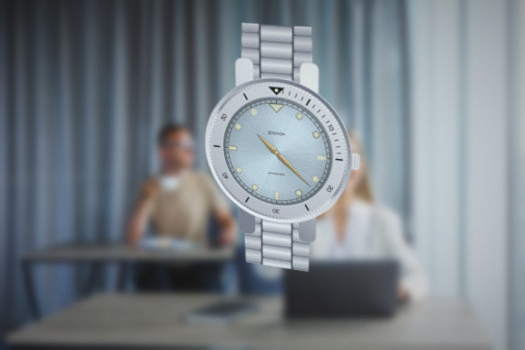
10:22
